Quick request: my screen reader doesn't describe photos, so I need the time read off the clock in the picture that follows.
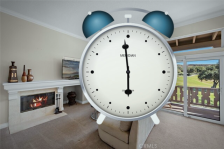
5:59
